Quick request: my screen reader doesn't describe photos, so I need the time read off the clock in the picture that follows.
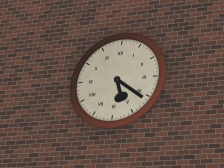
5:21
